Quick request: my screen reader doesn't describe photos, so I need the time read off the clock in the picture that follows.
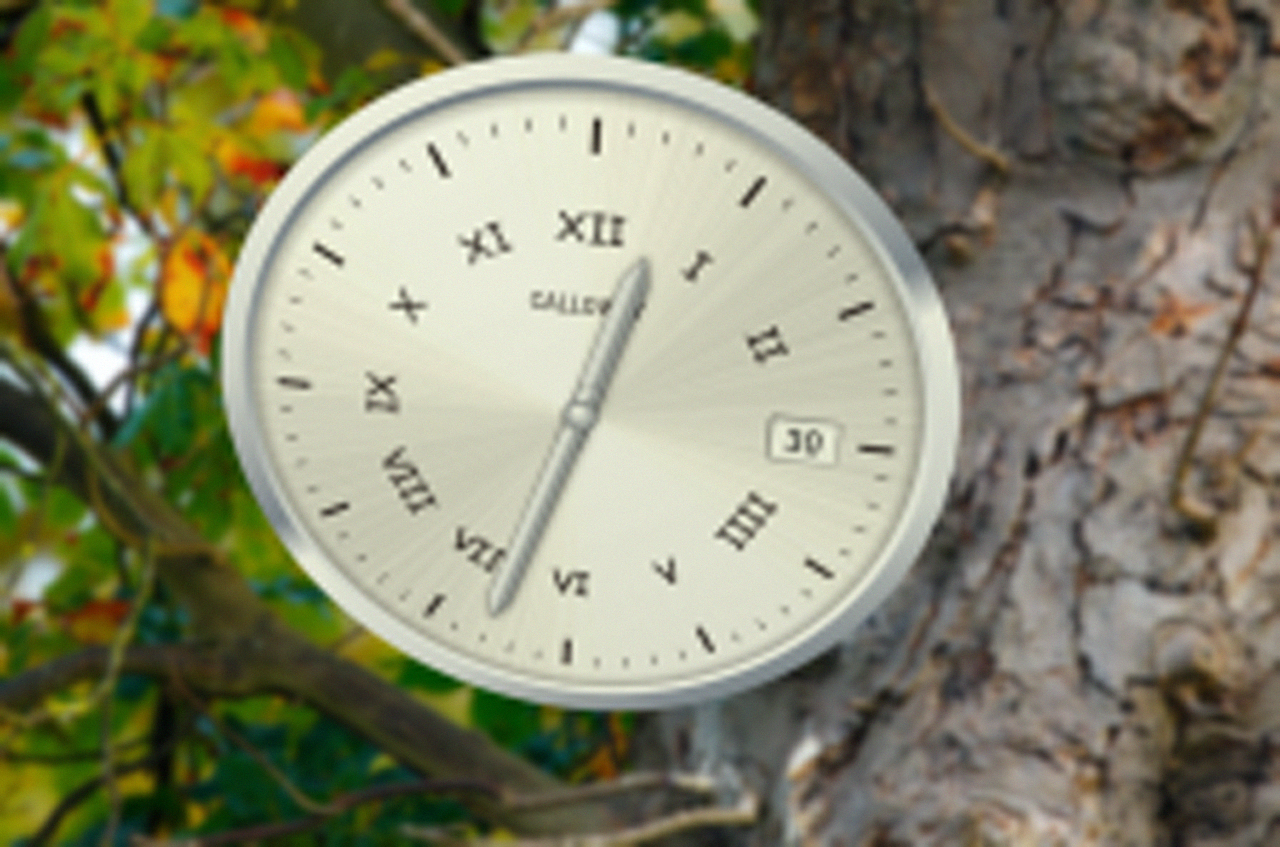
12:33
